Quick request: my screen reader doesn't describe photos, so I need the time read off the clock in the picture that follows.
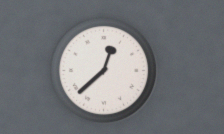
12:38
